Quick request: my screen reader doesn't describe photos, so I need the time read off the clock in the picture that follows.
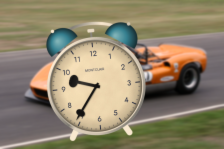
9:36
